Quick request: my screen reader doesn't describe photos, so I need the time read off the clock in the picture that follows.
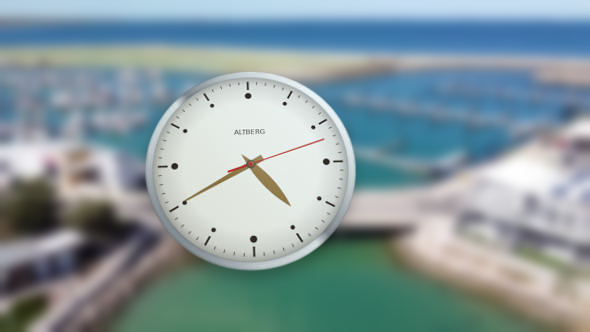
4:40:12
